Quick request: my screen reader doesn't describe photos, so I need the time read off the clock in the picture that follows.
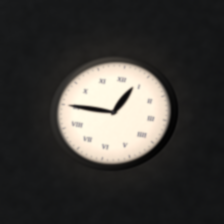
12:45
